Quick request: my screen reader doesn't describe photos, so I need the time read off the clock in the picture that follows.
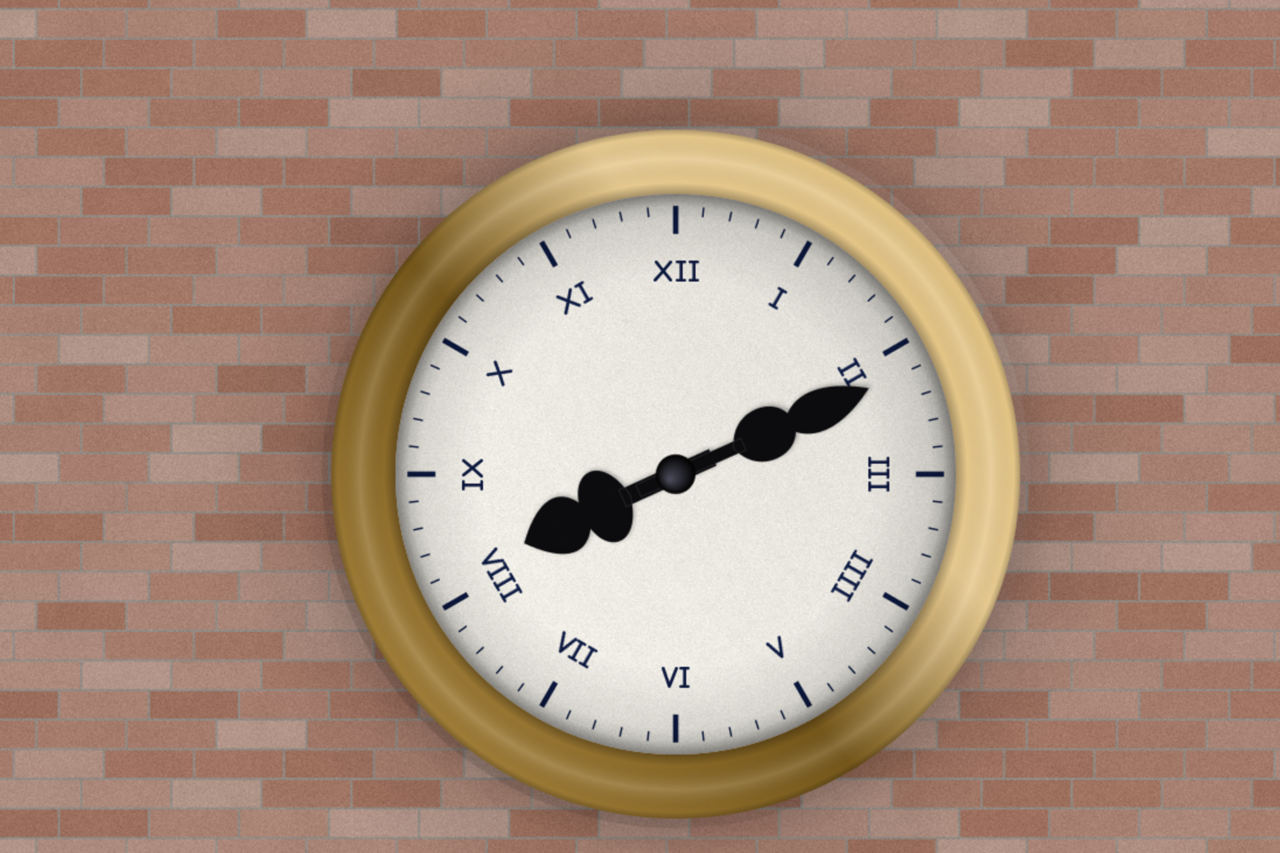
8:11
